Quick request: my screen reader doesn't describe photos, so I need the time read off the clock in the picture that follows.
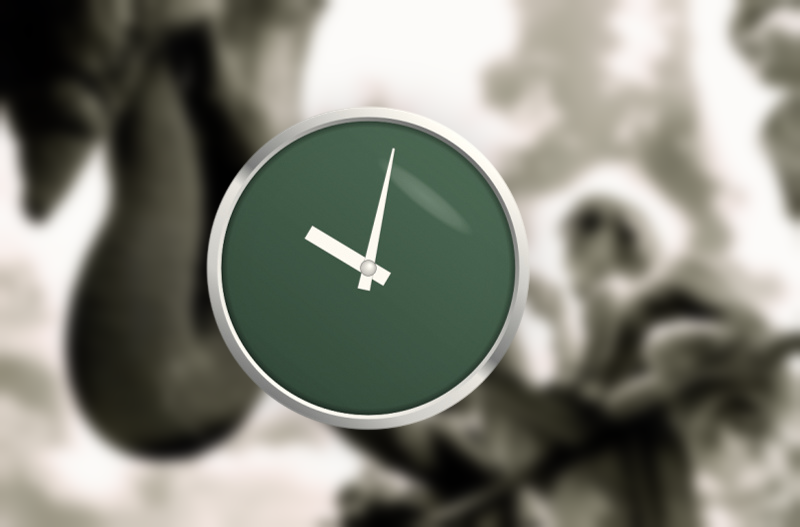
10:02
